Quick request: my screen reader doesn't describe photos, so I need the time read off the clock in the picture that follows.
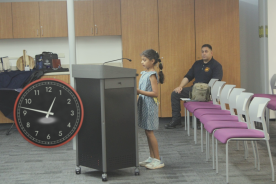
12:47
